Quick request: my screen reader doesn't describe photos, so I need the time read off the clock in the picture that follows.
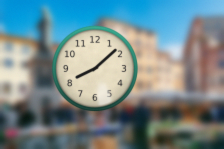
8:08
